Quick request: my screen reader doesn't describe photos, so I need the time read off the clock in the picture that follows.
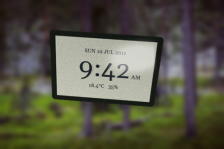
9:42
